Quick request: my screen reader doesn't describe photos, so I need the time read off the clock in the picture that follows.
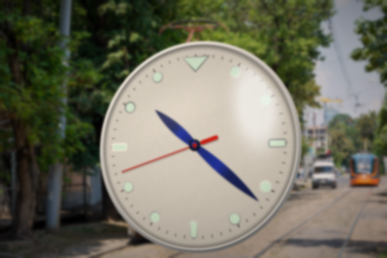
10:21:42
